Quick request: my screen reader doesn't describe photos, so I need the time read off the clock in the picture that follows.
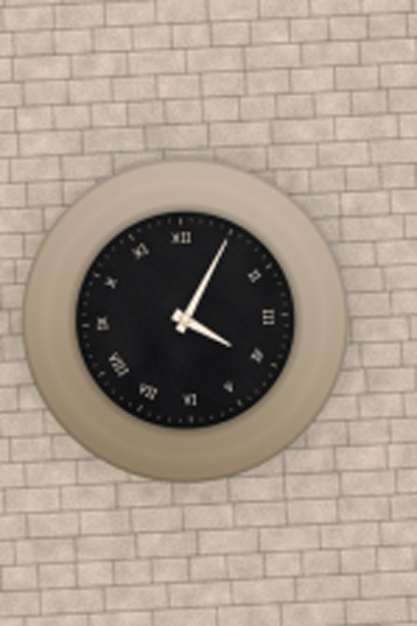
4:05
